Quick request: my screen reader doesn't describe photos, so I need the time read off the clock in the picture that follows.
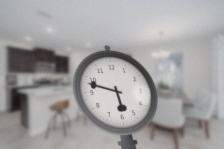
5:48
